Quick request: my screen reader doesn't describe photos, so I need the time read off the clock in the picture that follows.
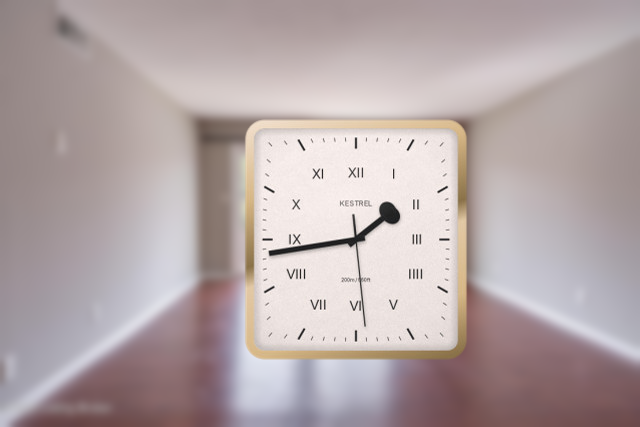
1:43:29
